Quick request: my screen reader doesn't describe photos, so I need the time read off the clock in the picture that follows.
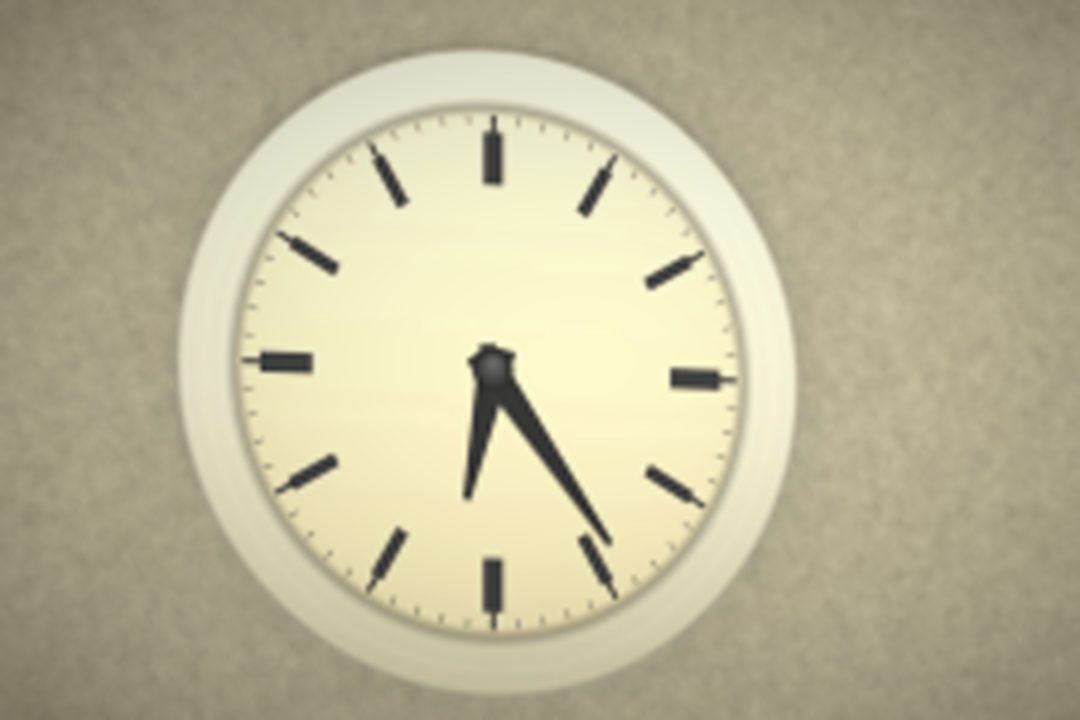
6:24
